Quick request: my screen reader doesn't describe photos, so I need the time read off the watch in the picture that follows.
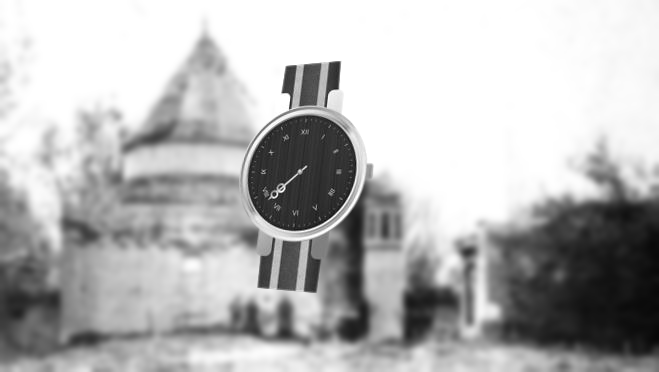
7:38
